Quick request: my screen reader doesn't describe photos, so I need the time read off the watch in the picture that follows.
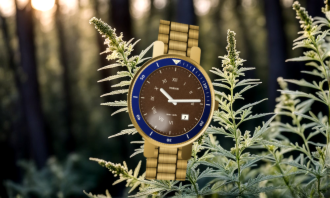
10:14
